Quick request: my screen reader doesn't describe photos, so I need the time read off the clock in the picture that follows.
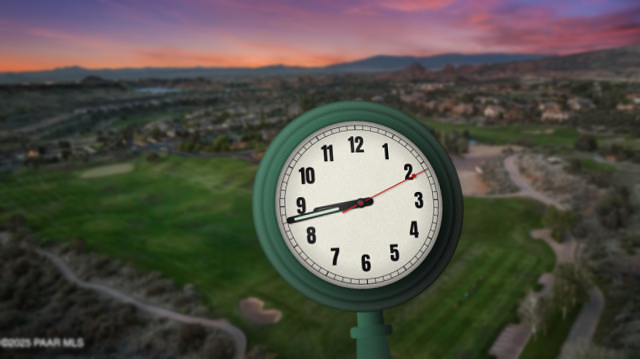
8:43:11
